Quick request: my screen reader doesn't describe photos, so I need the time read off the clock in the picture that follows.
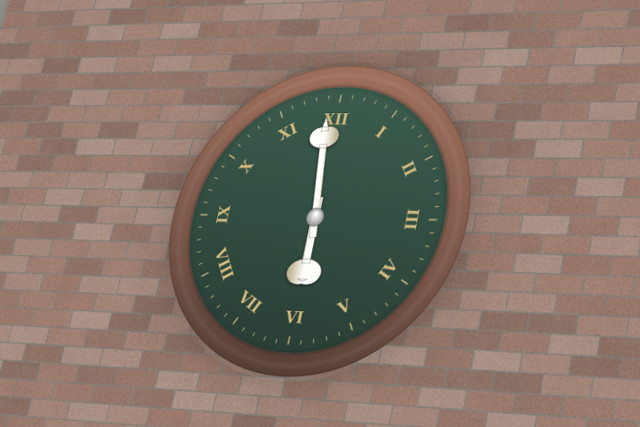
5:59
